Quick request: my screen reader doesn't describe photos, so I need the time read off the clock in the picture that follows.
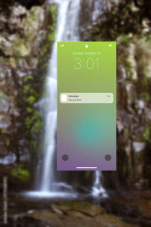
3:01
